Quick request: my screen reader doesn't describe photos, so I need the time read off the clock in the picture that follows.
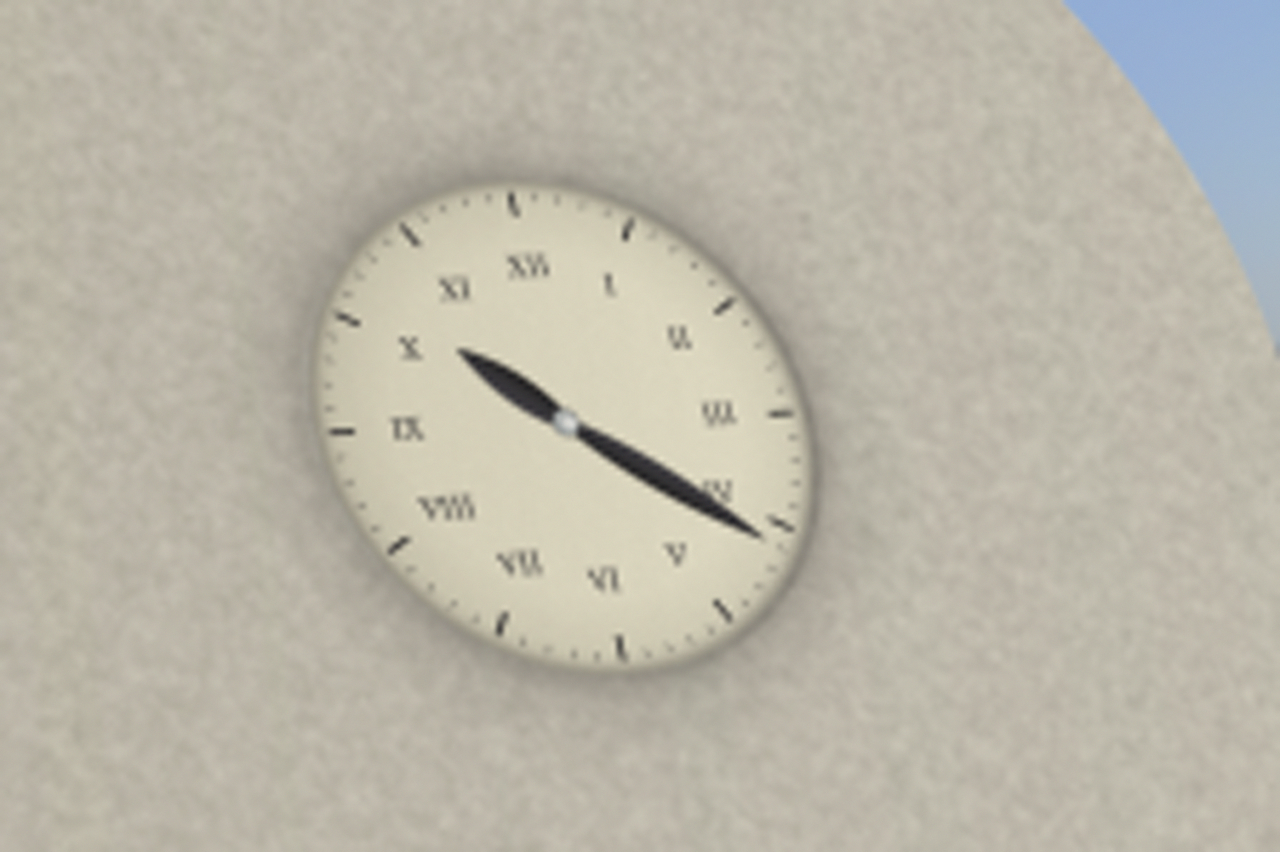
10:21
